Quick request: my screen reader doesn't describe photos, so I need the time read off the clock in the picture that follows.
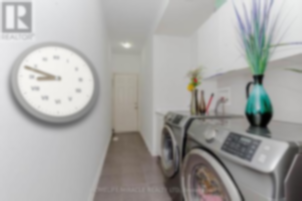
8:48
